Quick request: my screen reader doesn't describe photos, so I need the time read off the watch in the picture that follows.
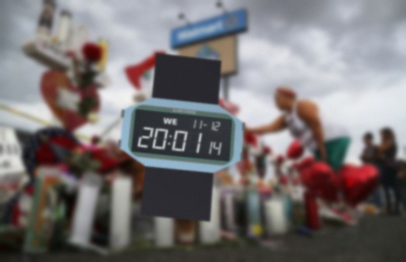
20:01:14
